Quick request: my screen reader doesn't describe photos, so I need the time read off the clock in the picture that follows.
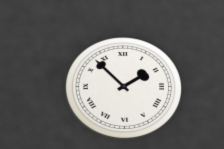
1:53
